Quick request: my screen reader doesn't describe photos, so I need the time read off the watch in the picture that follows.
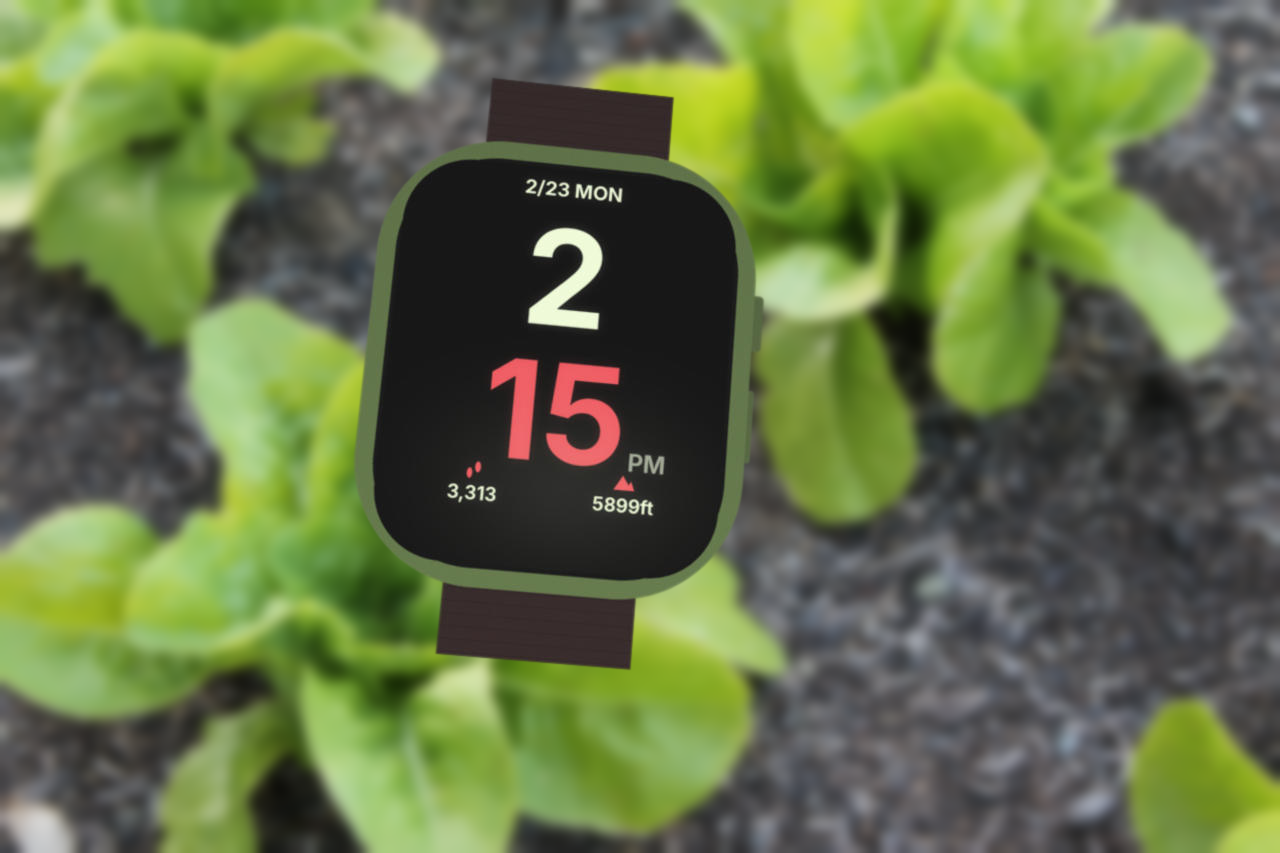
2:15
